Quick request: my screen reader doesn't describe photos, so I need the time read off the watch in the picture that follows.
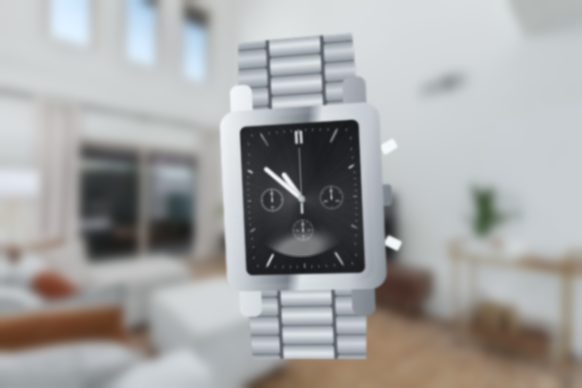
10:52
